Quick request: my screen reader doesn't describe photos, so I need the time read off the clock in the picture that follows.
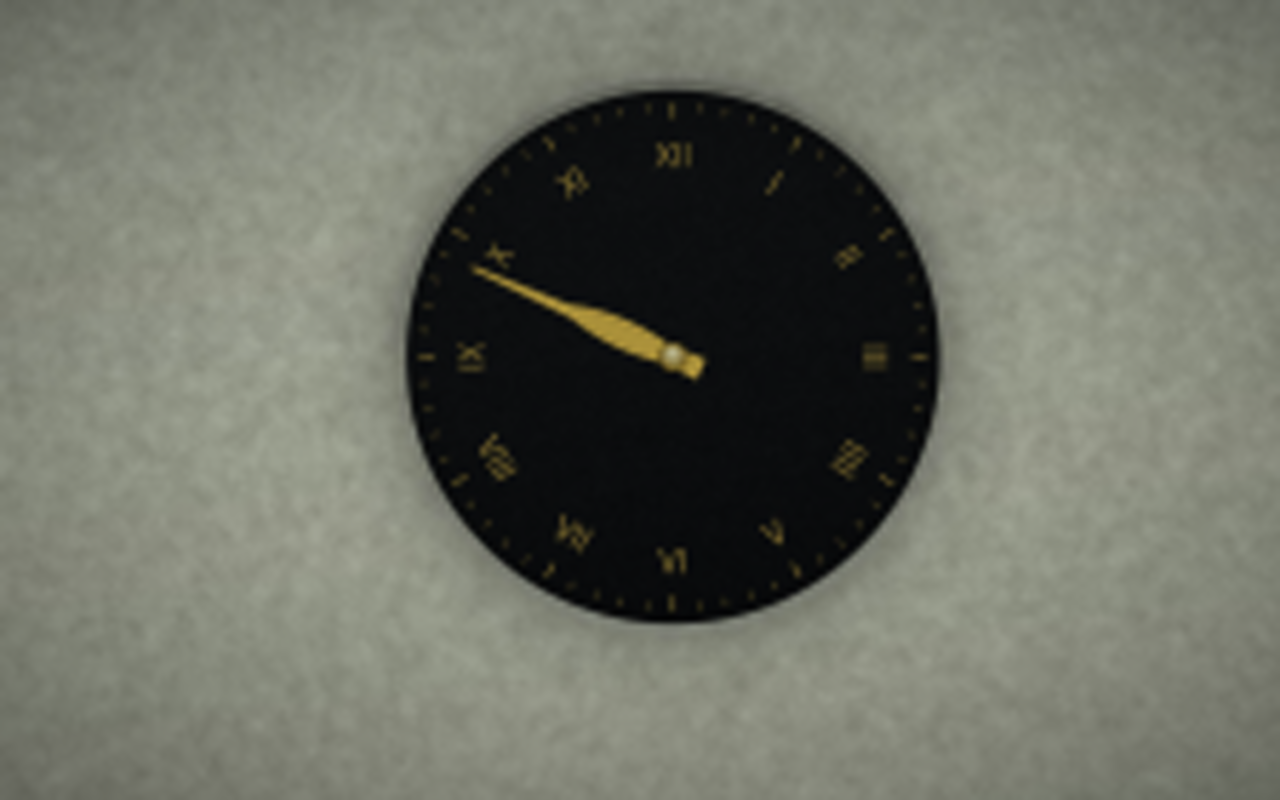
9:49
